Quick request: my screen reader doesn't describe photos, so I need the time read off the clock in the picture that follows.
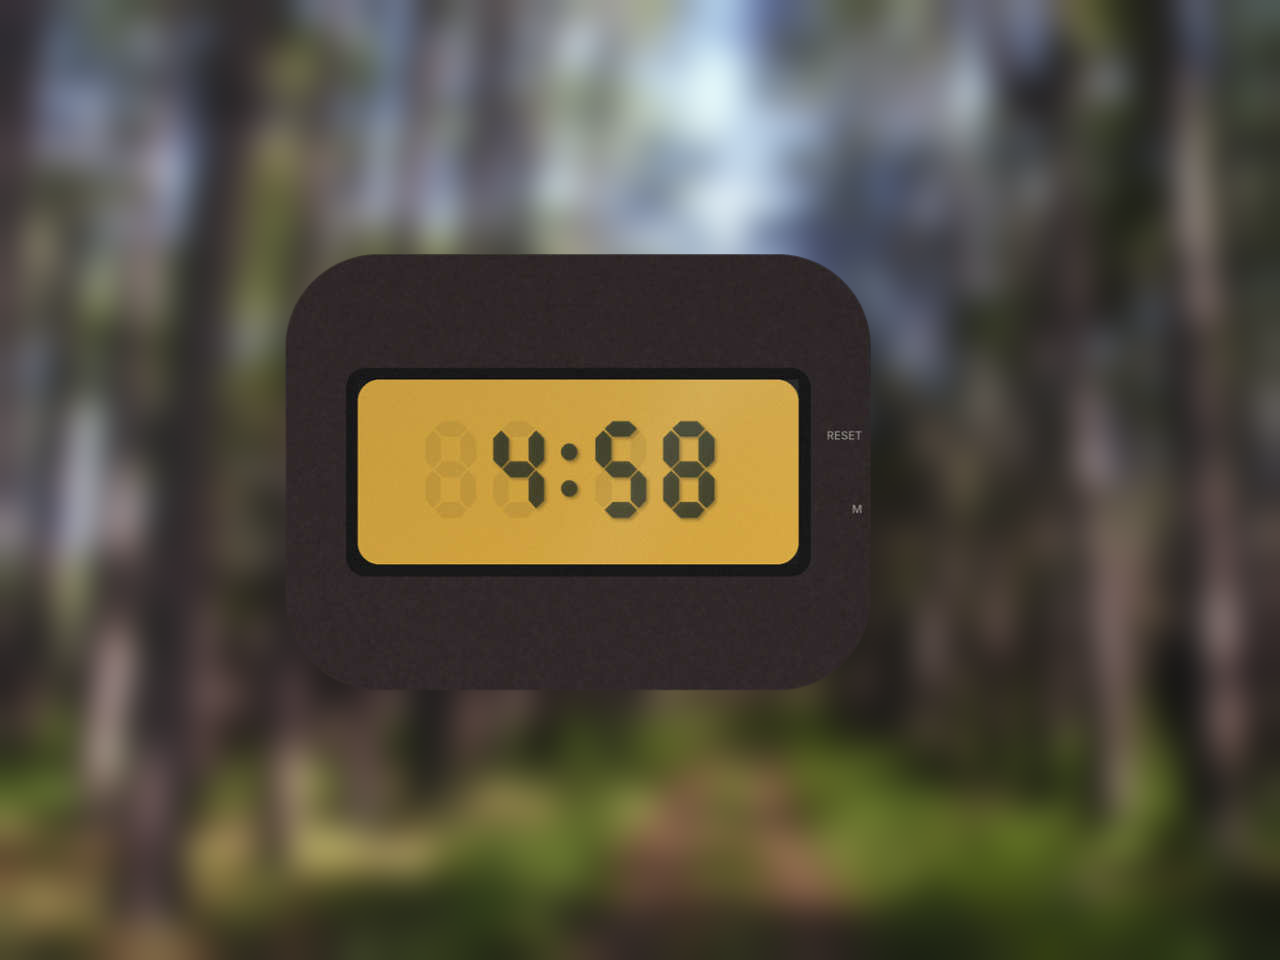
4:58
